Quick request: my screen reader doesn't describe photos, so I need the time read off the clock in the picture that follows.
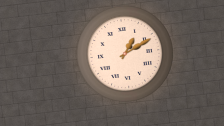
1:11
